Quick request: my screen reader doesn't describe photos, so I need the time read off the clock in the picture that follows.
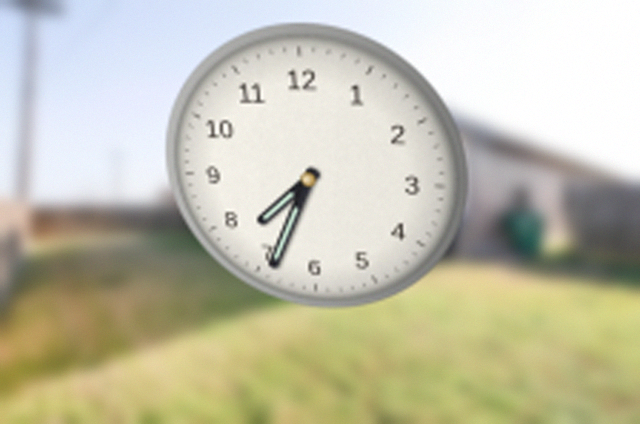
7:34
